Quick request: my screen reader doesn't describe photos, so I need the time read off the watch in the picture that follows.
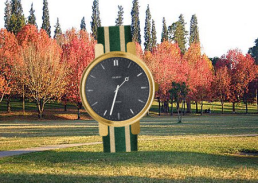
1:33
